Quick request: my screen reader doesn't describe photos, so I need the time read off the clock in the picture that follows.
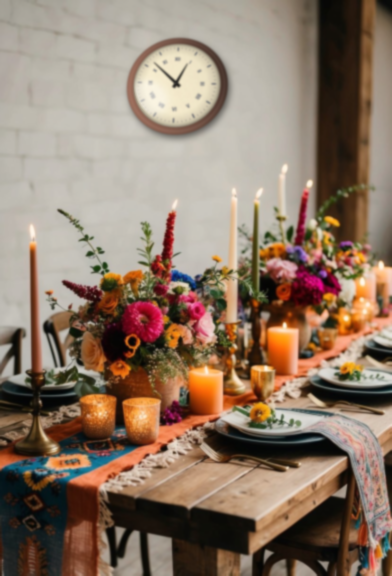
12:52
